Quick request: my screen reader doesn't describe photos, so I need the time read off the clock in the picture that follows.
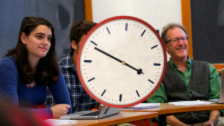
3:49
